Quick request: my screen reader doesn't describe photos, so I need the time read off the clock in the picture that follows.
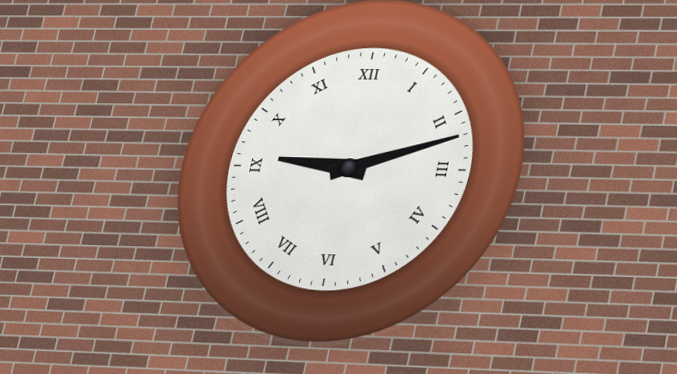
9:12
